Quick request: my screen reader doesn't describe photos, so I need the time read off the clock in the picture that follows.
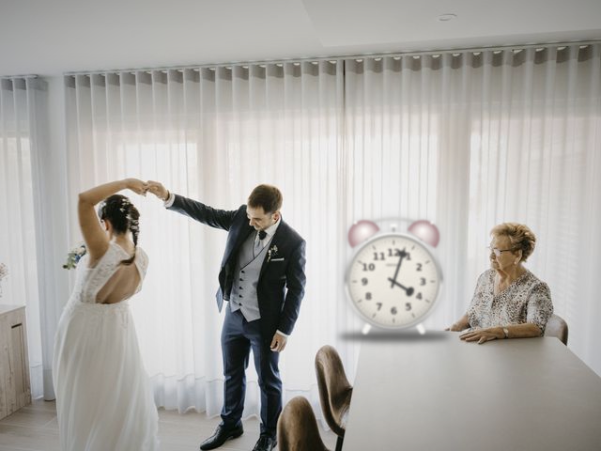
4:03
